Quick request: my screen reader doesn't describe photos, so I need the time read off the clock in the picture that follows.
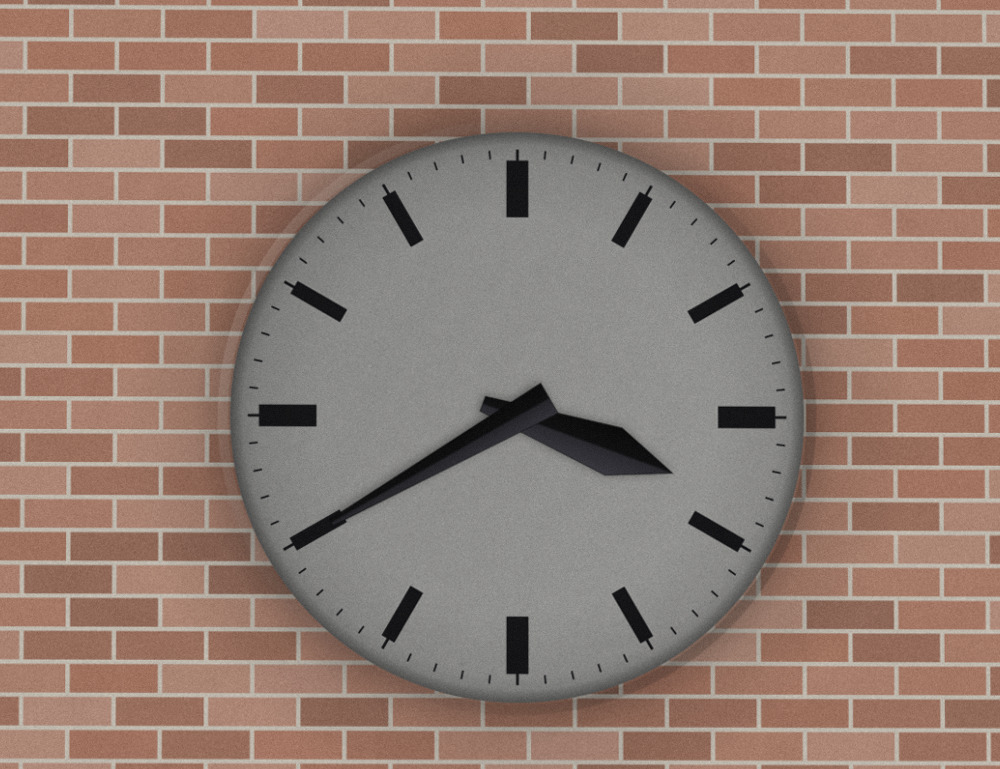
3:40
